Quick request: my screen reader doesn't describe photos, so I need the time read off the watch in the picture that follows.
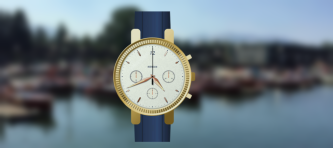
4:41
